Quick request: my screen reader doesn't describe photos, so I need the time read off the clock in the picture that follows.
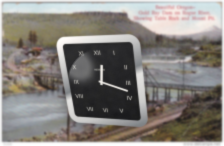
12:18
